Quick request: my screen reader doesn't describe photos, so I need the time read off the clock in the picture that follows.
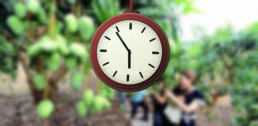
5:54
